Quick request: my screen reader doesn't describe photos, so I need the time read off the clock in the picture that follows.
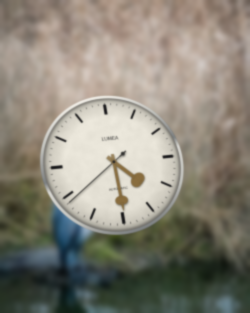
4:29:39
